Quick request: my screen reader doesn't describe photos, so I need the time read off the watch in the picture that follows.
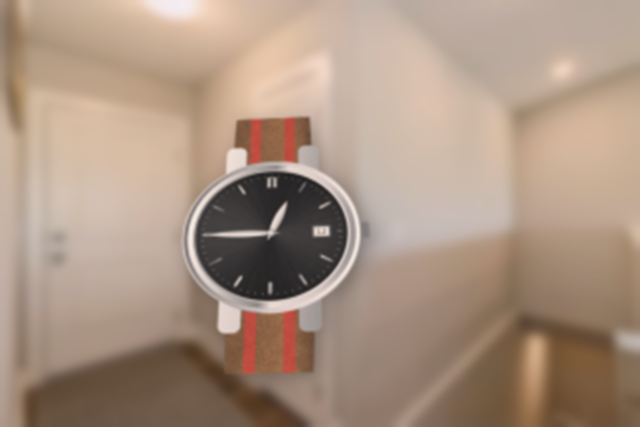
12:45
